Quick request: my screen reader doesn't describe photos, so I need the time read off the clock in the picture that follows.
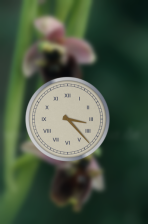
3:23
